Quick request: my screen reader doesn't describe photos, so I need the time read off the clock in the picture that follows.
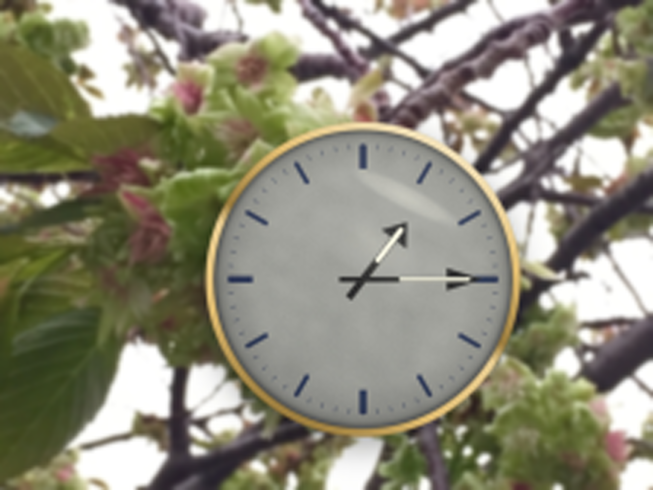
1:15
